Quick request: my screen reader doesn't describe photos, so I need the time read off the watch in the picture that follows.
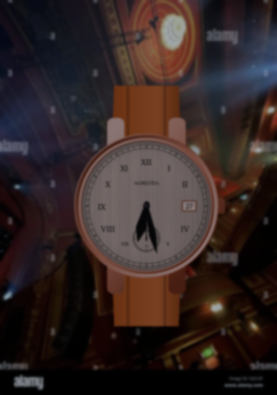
6:28
